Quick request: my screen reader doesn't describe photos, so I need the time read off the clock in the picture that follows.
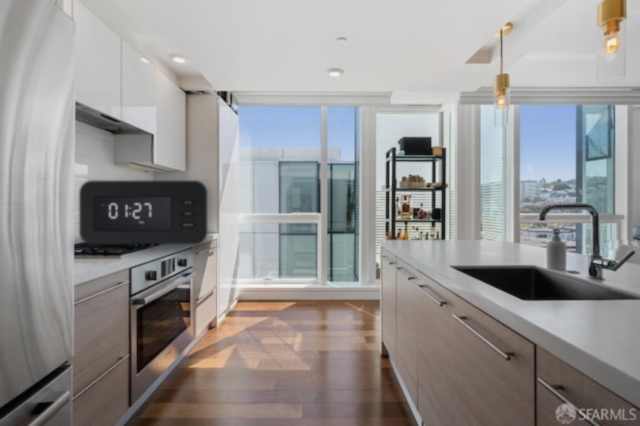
1:27
